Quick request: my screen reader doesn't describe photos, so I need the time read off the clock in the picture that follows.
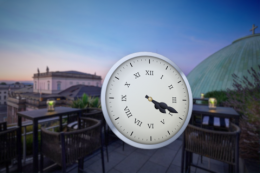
4:19
